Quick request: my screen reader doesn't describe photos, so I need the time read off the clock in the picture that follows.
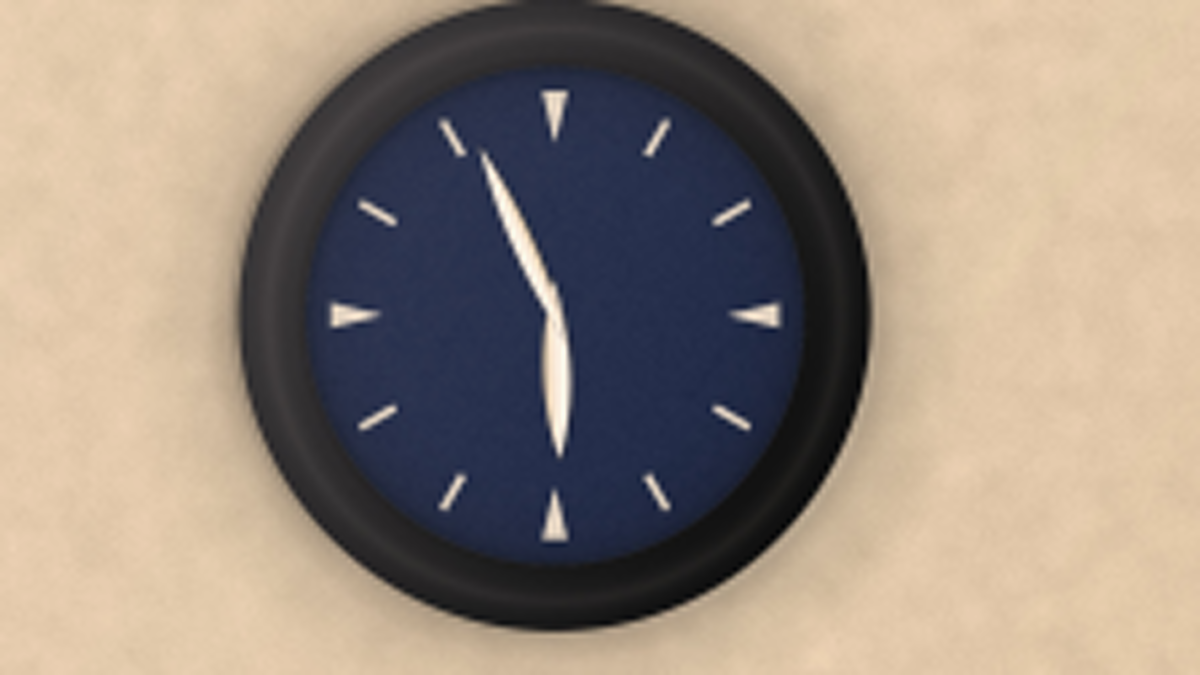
5:56
